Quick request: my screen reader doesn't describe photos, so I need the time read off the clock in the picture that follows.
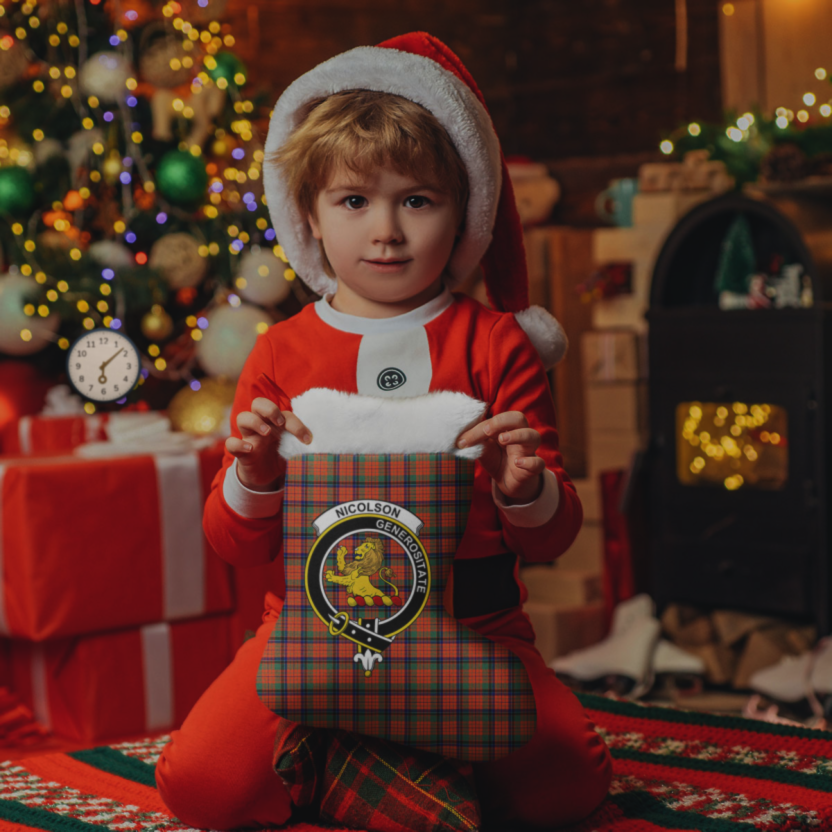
6:08
